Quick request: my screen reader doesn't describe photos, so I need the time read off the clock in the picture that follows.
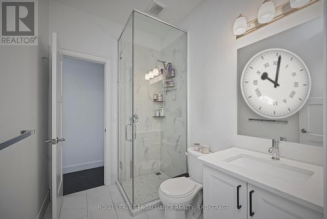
10:01
